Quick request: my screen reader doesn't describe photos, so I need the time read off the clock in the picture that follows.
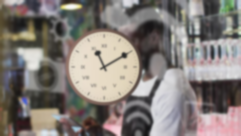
11:10
